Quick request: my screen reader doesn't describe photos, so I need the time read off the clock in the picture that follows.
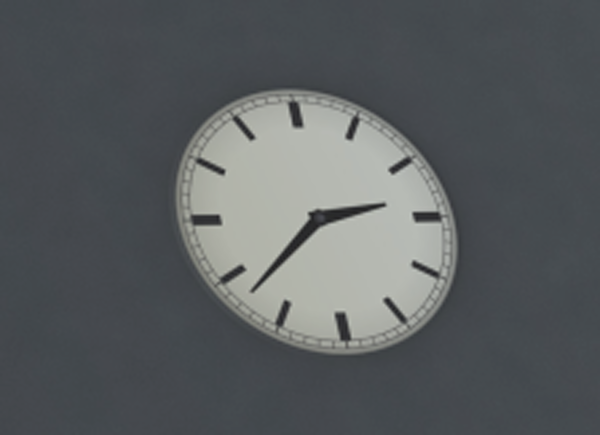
2:38
